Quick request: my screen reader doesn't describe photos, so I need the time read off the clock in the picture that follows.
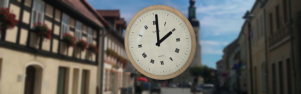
2:01
